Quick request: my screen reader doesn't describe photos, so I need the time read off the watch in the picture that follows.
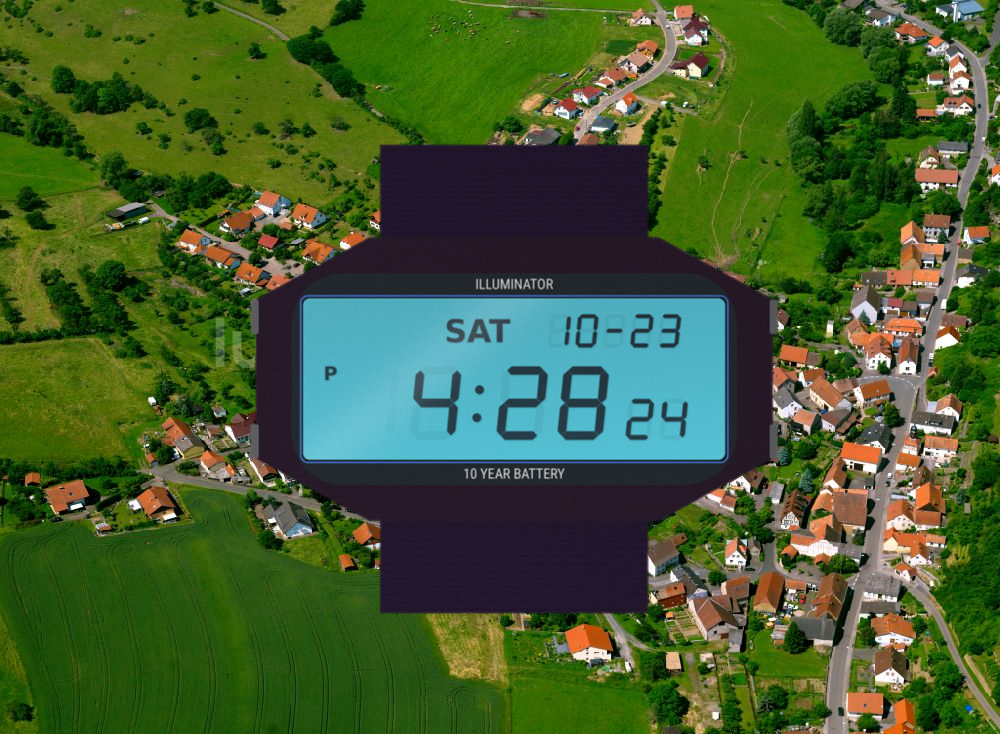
4:28:24
